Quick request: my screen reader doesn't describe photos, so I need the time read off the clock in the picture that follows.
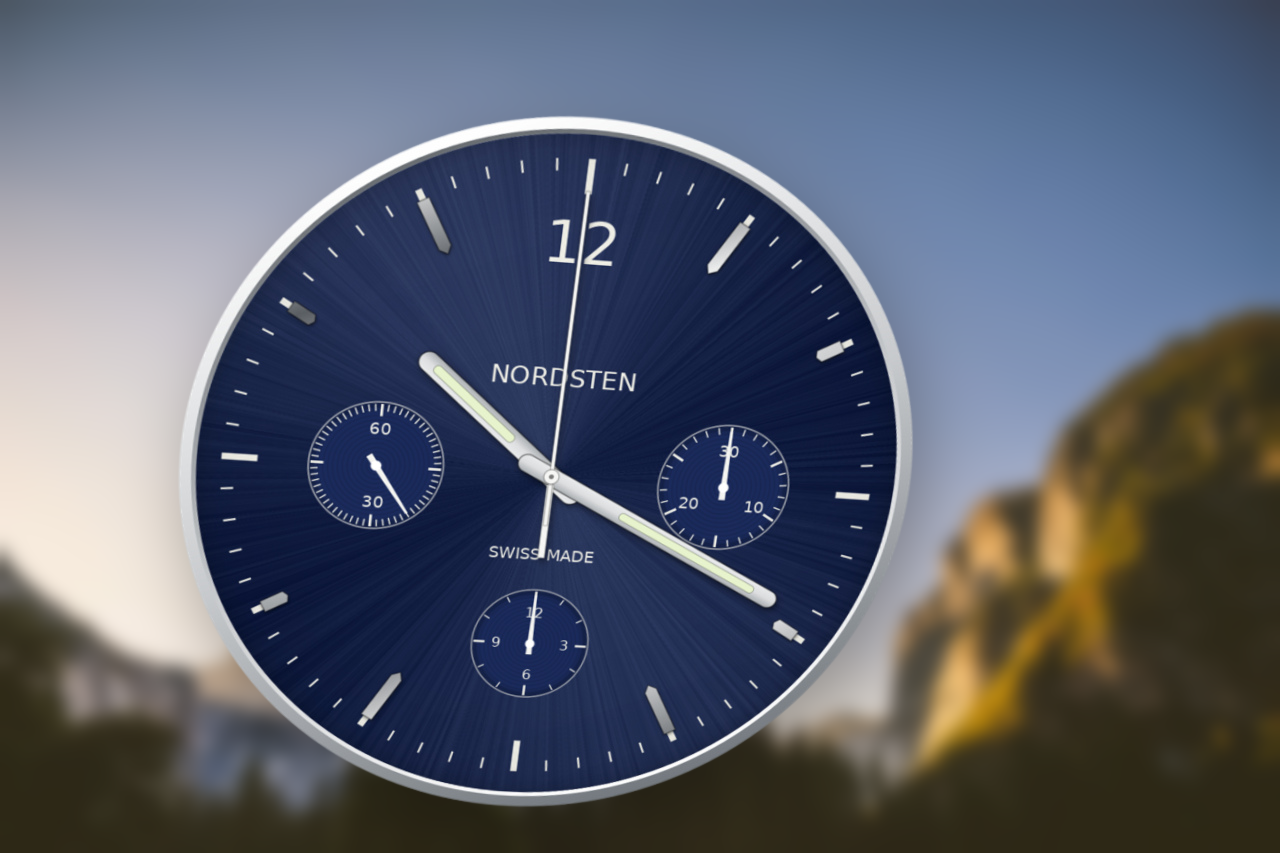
10:19:24
